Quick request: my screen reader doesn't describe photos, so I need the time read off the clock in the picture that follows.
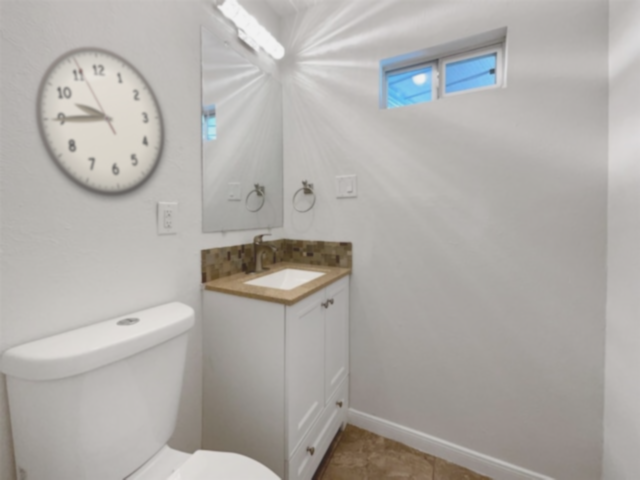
9:44:56
